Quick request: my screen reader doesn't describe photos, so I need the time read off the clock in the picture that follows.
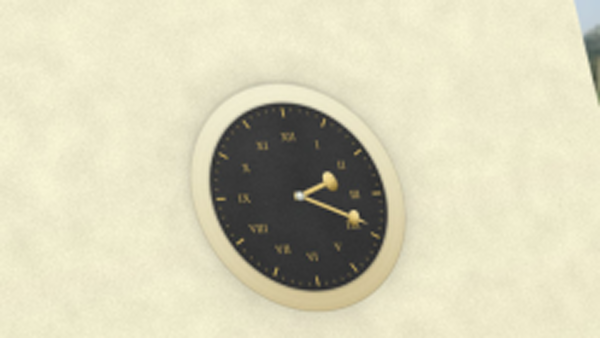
2:19
